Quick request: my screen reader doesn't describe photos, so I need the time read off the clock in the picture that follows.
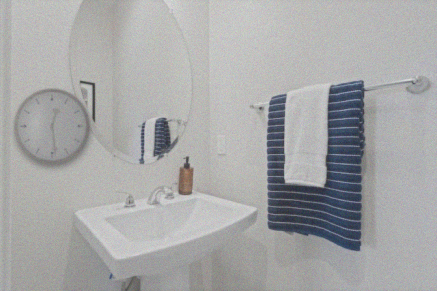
12:29
